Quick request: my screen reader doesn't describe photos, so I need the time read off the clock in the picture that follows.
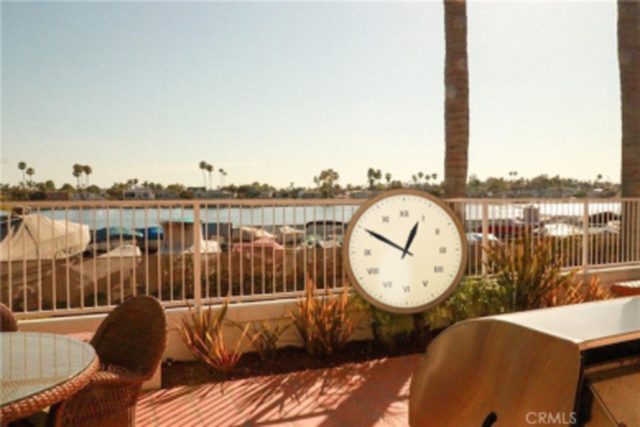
12:50
